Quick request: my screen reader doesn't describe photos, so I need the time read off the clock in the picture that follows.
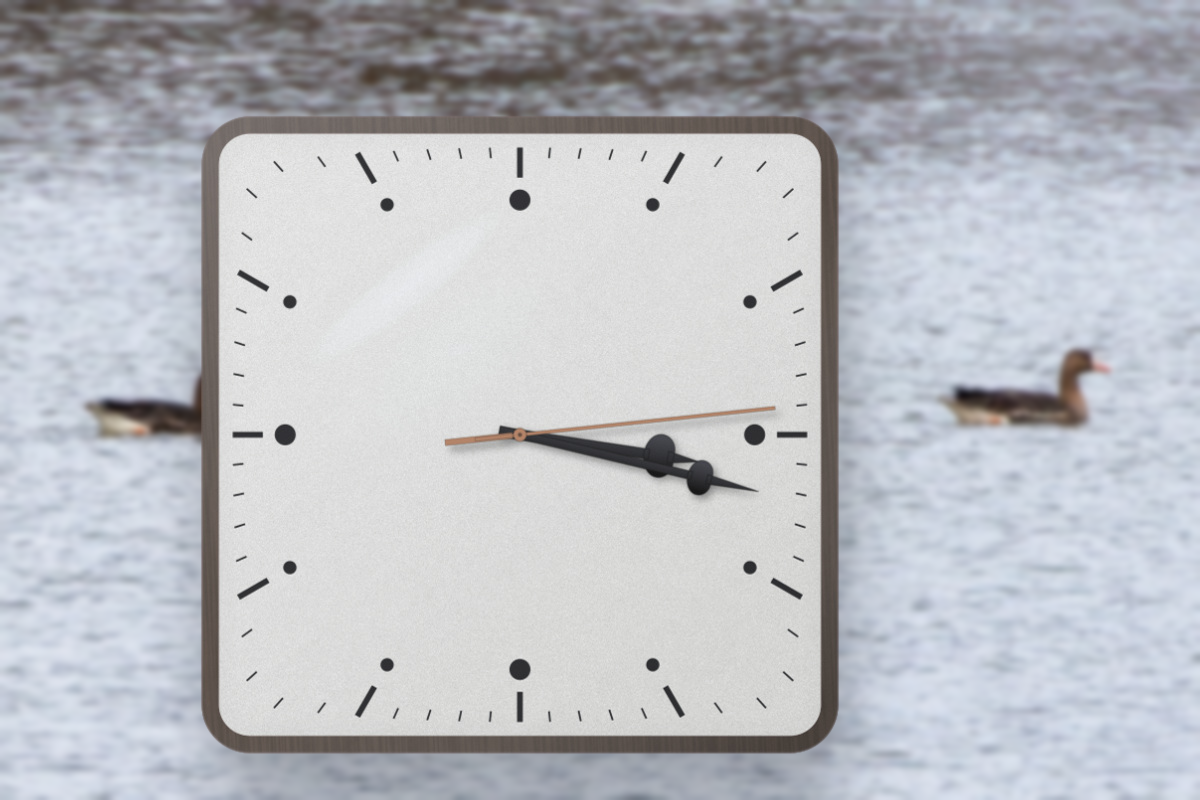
3:17:14
